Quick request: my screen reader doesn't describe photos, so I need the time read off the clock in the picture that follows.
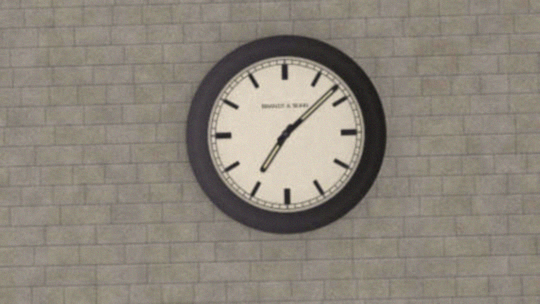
7:08
